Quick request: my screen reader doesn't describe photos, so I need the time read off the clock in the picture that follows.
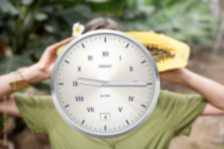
9:15
